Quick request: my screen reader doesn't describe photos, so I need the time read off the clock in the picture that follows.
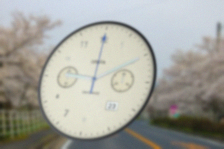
9:10
